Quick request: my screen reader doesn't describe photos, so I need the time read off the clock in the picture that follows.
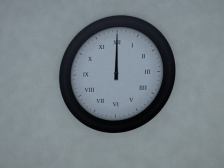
12:00
